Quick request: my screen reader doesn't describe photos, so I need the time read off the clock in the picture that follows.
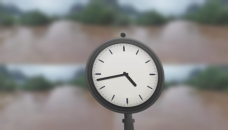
4:43
